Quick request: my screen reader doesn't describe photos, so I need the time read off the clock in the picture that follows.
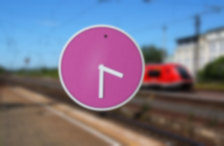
3:29
